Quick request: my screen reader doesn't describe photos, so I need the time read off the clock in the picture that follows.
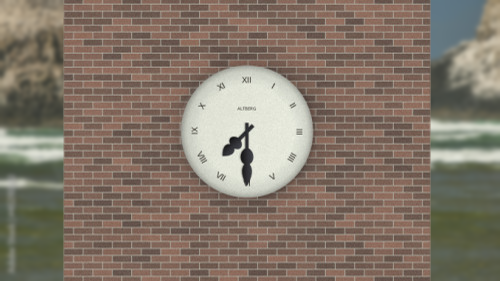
7:30
